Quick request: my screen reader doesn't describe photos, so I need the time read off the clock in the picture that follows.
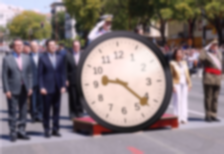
9:22
